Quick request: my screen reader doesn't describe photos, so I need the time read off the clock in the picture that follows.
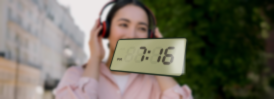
7:16
